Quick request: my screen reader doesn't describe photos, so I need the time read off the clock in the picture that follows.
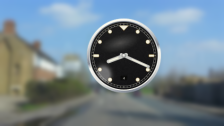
8:19
